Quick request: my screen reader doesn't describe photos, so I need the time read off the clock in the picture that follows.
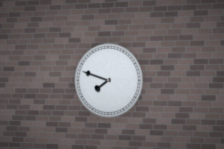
7:48
